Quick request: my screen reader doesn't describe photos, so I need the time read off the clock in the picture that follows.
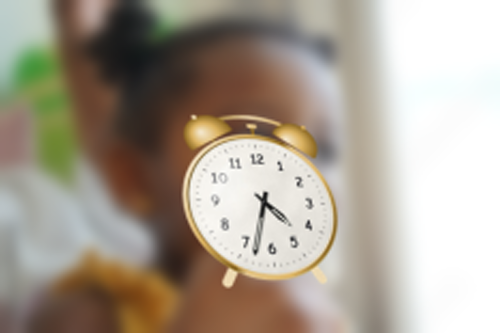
4:33
